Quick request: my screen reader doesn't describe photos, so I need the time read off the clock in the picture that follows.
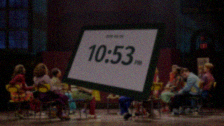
10:53
